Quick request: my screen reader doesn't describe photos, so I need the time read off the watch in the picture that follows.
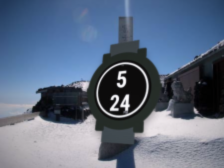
5:24
